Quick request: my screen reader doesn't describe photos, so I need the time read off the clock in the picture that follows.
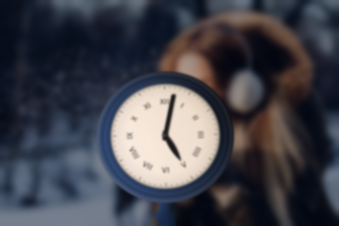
5:02
